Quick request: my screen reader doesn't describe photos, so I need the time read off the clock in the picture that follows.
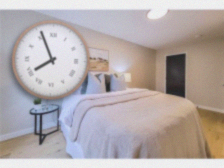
7:56
